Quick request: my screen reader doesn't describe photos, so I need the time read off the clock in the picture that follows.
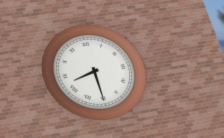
8:30
